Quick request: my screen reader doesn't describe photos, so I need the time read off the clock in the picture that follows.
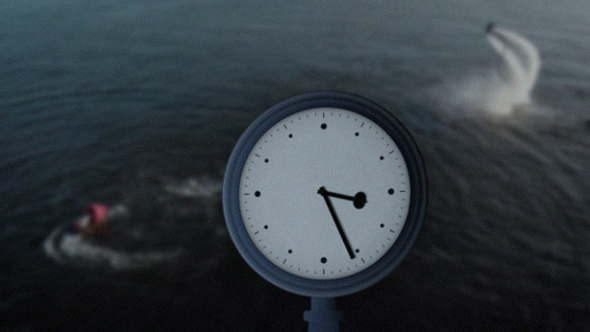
3:26
